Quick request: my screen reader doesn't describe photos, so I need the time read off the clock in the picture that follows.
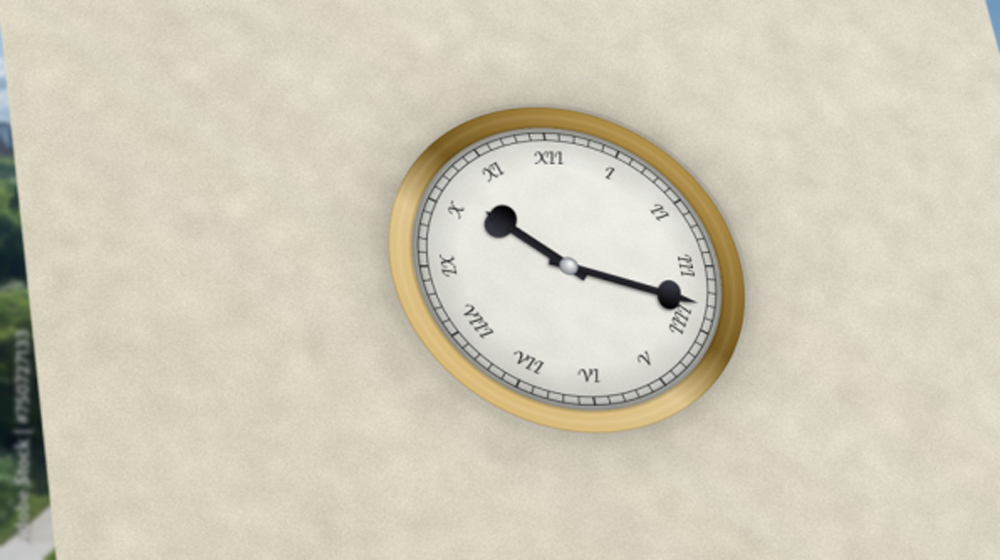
10:18
